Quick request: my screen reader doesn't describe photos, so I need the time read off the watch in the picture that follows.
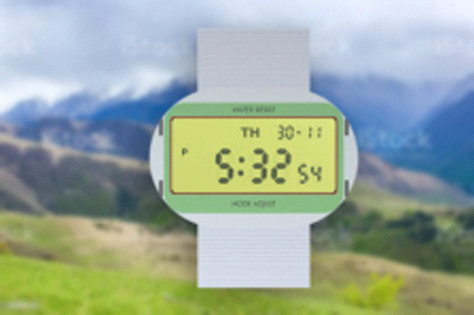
5:32:54
